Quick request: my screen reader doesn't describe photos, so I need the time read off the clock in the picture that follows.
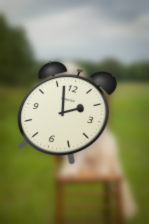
1:57
